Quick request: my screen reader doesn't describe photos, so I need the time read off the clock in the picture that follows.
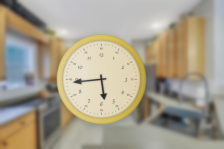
5:44
